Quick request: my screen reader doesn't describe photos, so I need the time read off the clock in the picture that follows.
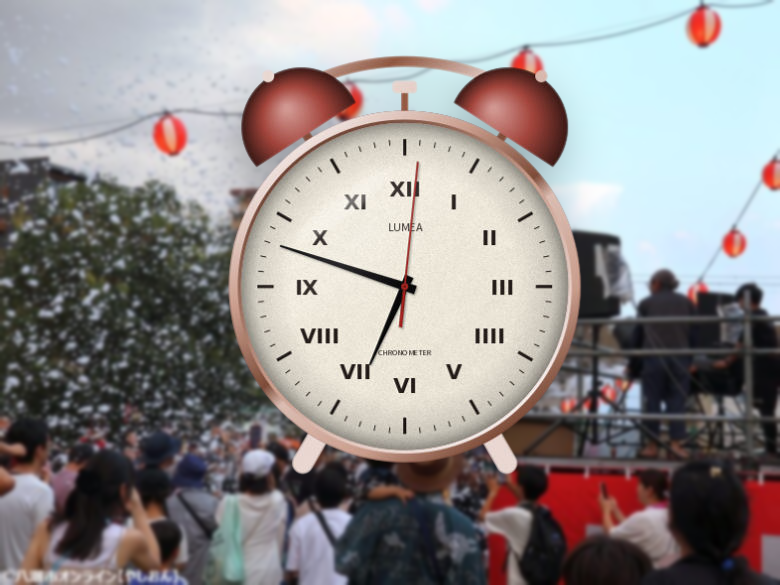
6:48:01
